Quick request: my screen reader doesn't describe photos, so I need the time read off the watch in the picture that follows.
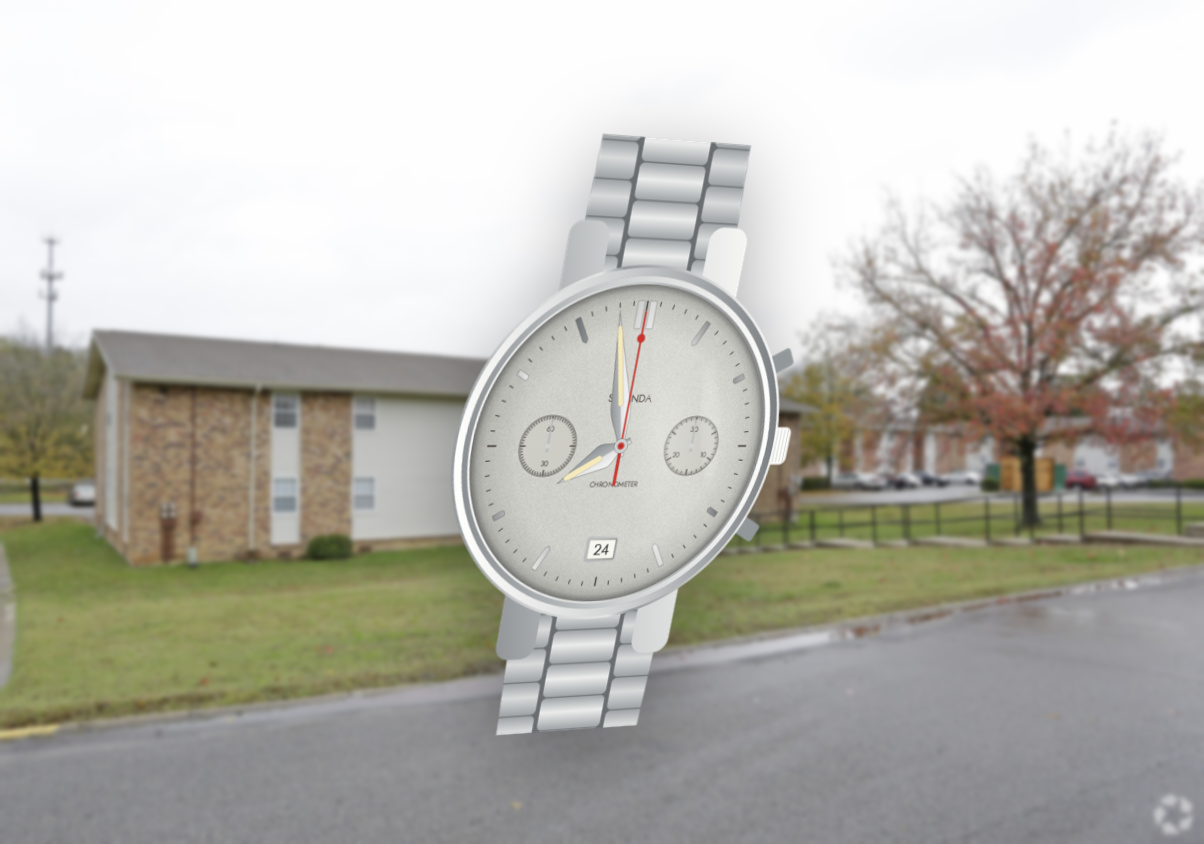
7:58
